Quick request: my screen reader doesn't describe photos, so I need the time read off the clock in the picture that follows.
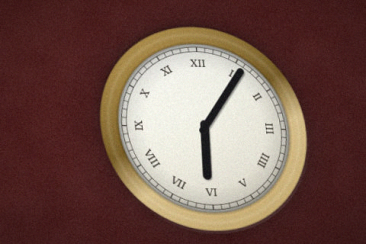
6:06
